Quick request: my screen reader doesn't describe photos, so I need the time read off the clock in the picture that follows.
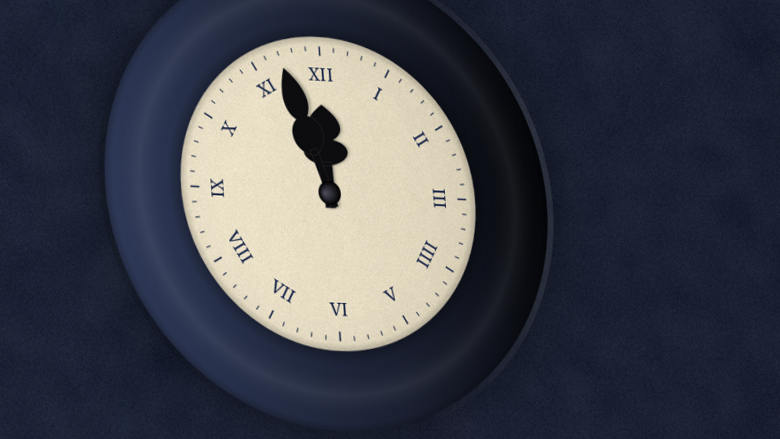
11:57
